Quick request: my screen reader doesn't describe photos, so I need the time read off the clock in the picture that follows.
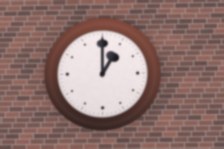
1:00
